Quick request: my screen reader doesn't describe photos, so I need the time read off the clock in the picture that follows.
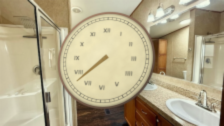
7:38
